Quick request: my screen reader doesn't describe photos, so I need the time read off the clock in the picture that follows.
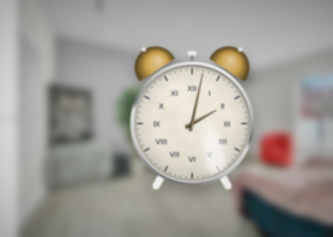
2:02
